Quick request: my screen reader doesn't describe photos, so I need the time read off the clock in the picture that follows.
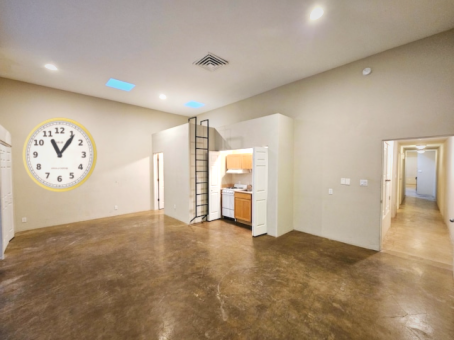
11:06
